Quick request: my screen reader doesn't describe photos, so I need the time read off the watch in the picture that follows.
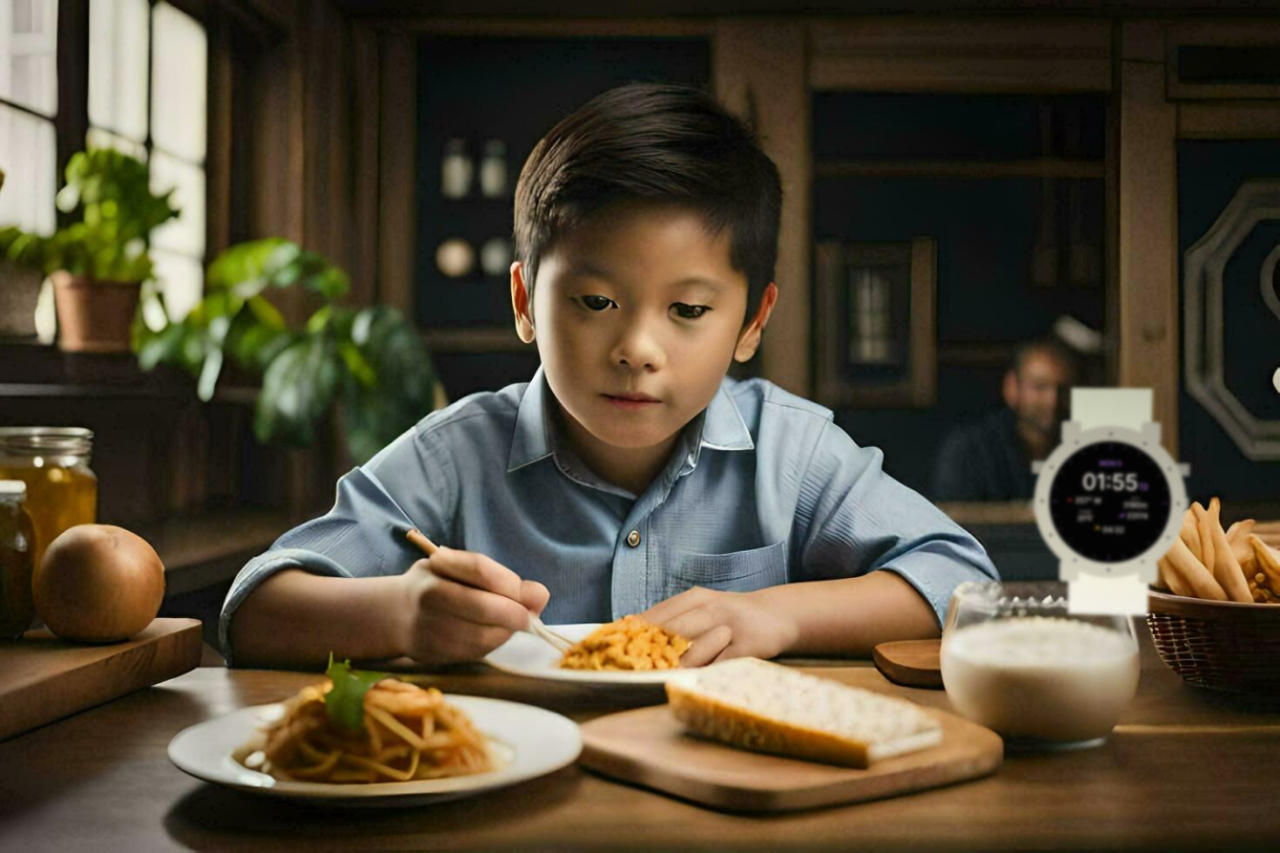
1:55
